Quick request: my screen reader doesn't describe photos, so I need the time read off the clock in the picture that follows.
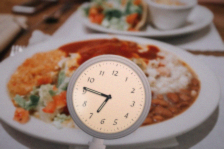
6:46
